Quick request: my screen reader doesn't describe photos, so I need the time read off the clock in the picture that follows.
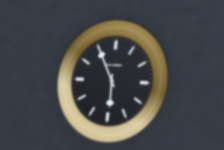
5:55
